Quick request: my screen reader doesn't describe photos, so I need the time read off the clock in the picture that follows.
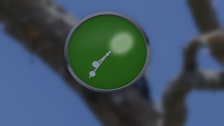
7:36
